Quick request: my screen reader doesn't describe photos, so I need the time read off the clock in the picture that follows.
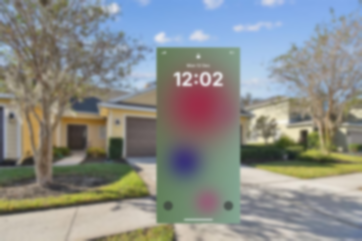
12:02
